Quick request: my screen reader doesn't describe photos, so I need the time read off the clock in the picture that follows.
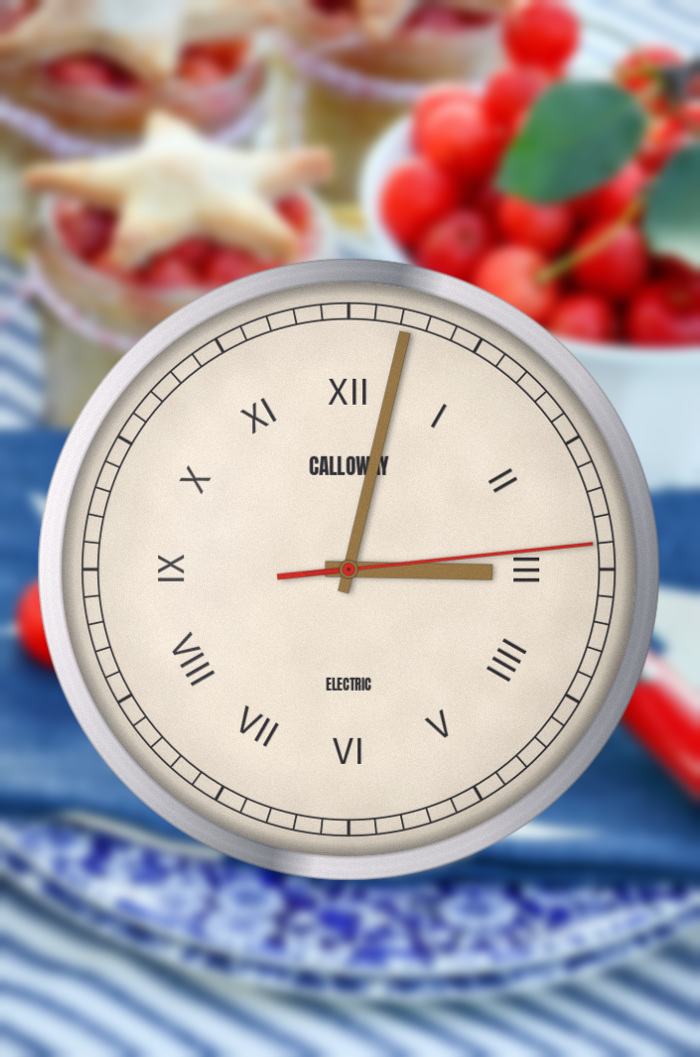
3:02:14
